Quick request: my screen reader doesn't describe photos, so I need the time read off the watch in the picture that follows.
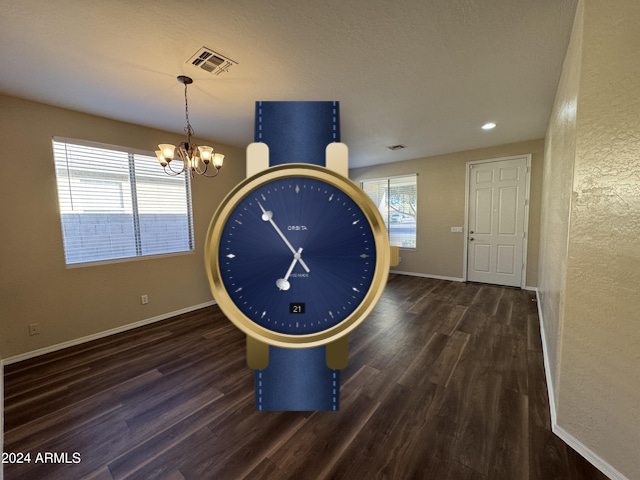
6:53:54
